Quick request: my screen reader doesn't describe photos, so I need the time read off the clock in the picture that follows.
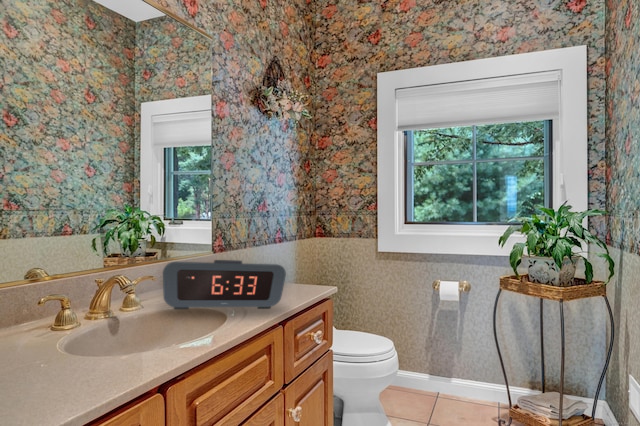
6:33
